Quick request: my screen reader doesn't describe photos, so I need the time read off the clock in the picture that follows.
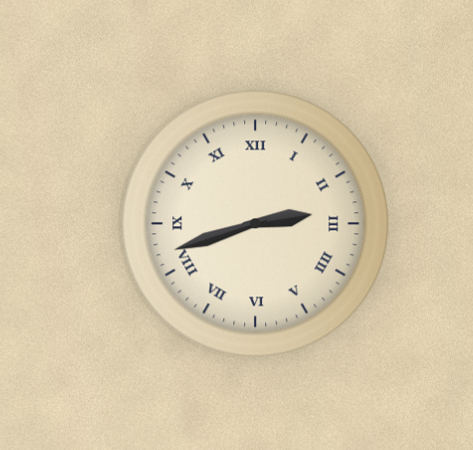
2:42
